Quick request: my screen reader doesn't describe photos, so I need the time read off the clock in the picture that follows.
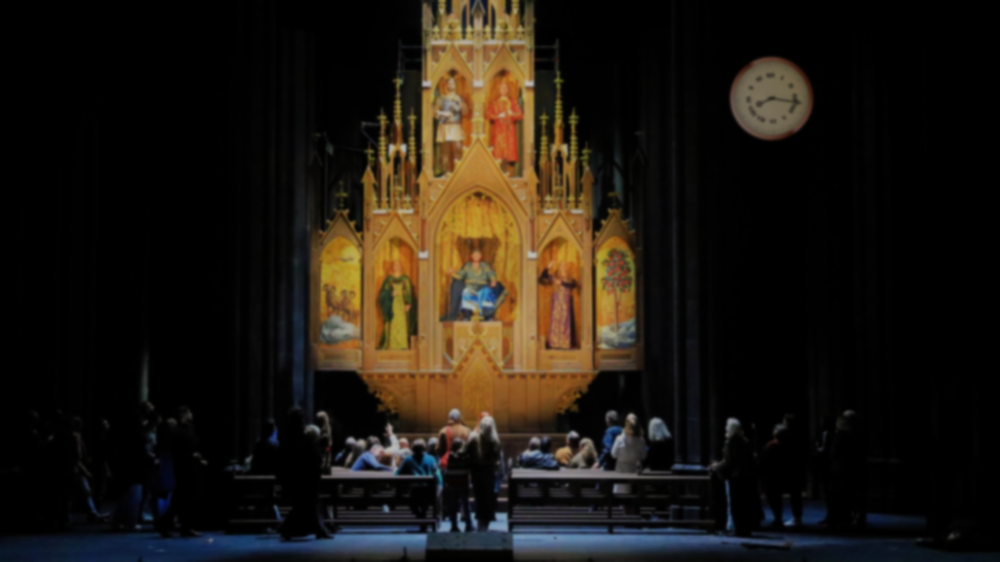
8:17
